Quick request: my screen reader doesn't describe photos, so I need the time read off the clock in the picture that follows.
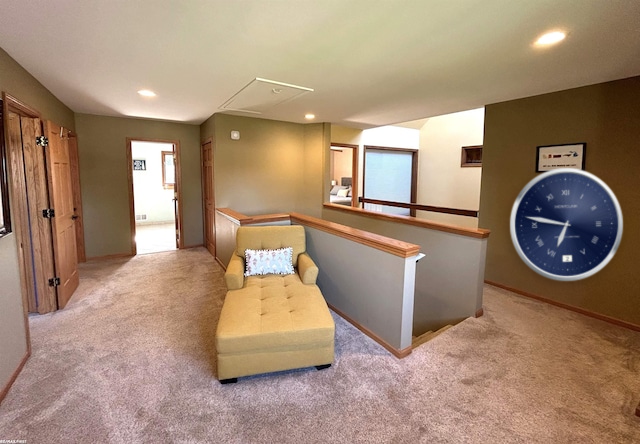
6:47
